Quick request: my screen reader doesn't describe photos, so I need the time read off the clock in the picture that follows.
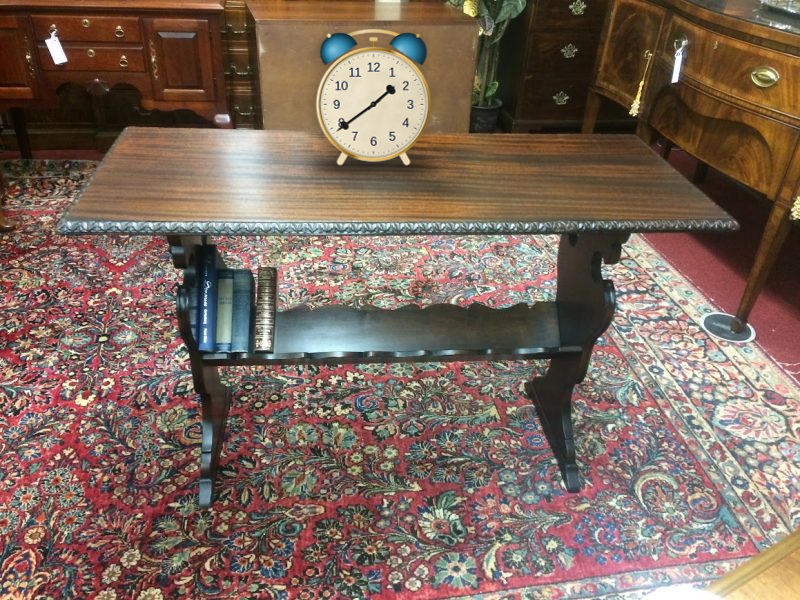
1:39
